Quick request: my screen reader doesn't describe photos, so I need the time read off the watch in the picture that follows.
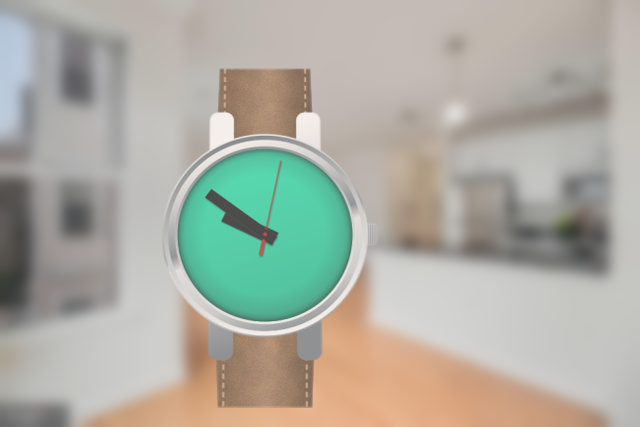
9:51:02
